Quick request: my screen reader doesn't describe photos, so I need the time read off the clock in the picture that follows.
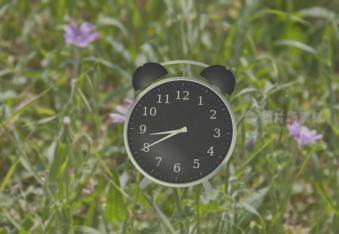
8:40
